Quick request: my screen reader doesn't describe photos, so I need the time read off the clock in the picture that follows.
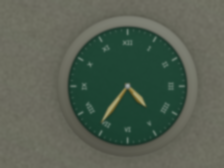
4:36
